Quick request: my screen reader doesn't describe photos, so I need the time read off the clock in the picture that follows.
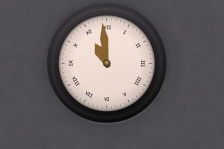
10:59
